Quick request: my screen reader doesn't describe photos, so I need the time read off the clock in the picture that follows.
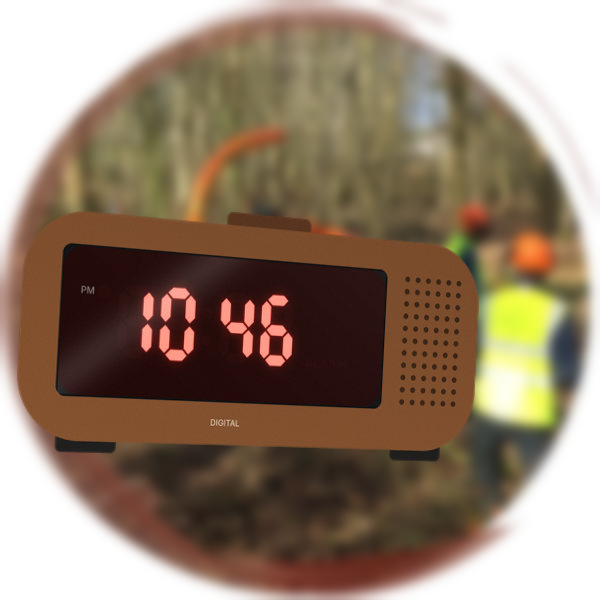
10:46
